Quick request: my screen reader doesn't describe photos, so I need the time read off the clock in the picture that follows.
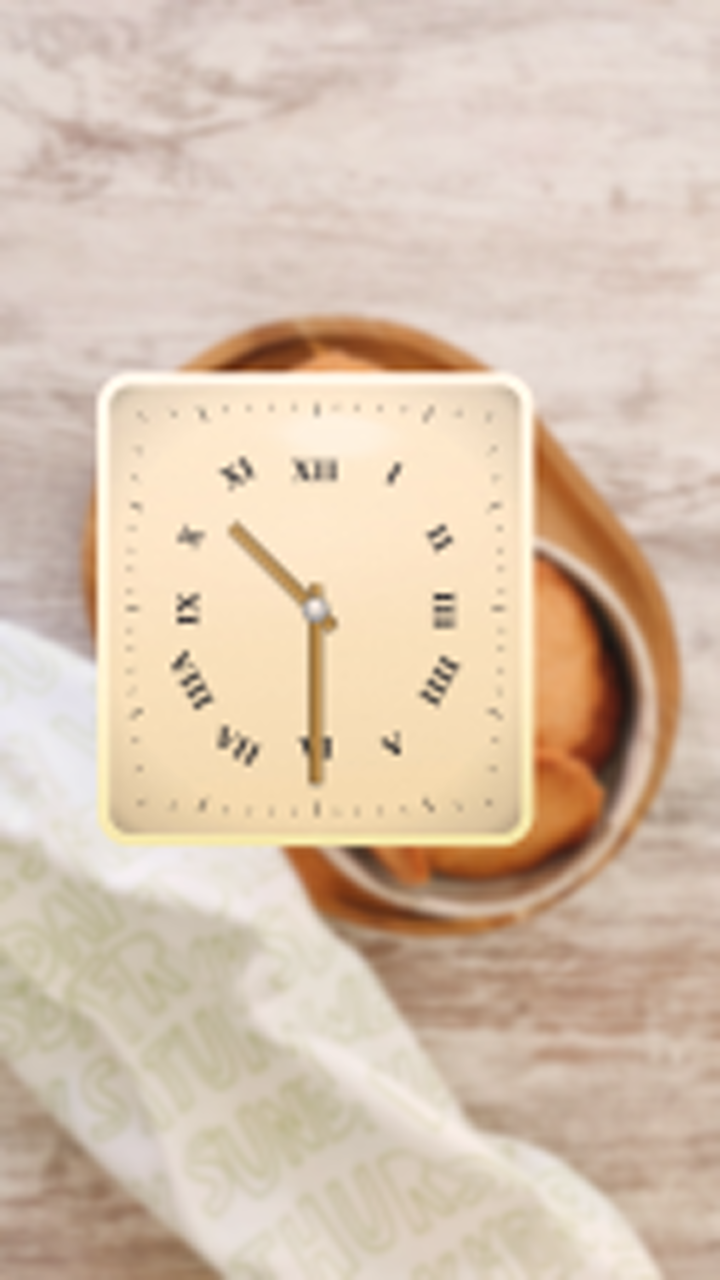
10:30
